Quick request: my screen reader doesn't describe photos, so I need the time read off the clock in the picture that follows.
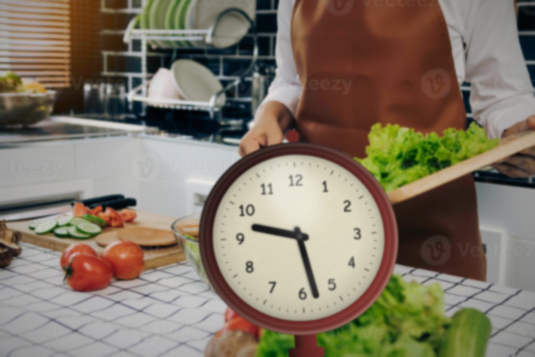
9:28
